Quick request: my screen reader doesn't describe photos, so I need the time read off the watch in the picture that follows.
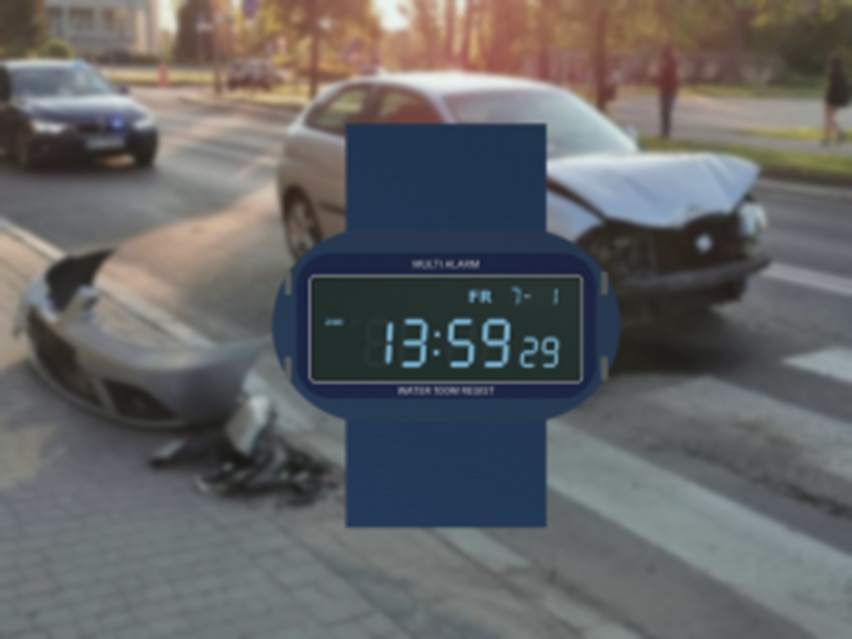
13:59:29
